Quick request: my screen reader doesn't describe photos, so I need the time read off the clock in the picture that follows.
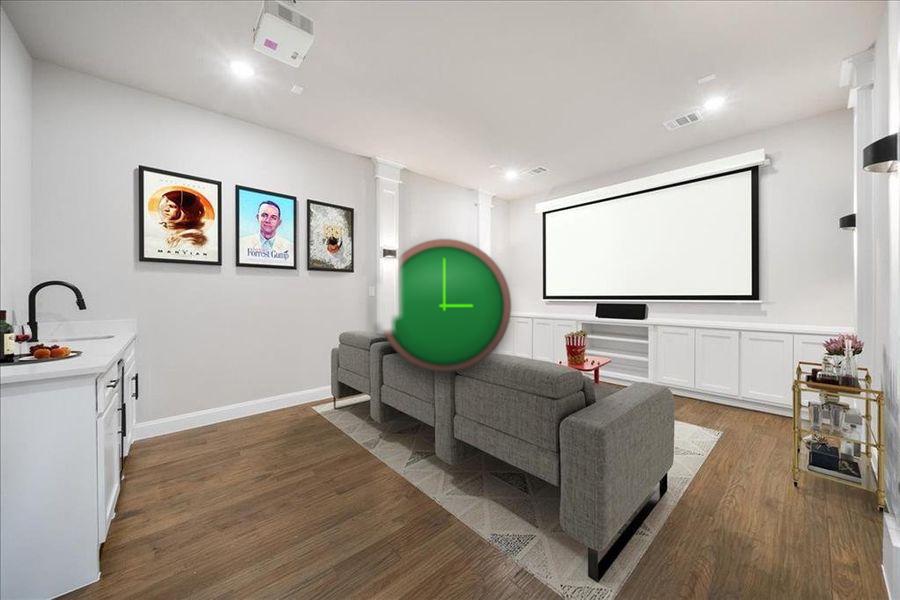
3:00
